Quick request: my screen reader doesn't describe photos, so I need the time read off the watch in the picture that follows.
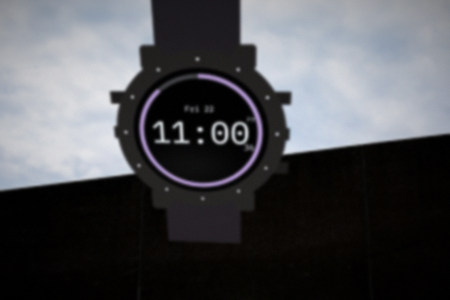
11:00
